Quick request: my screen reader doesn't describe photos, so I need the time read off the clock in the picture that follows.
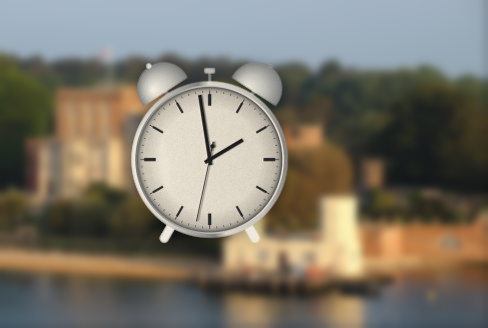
1:58:32
